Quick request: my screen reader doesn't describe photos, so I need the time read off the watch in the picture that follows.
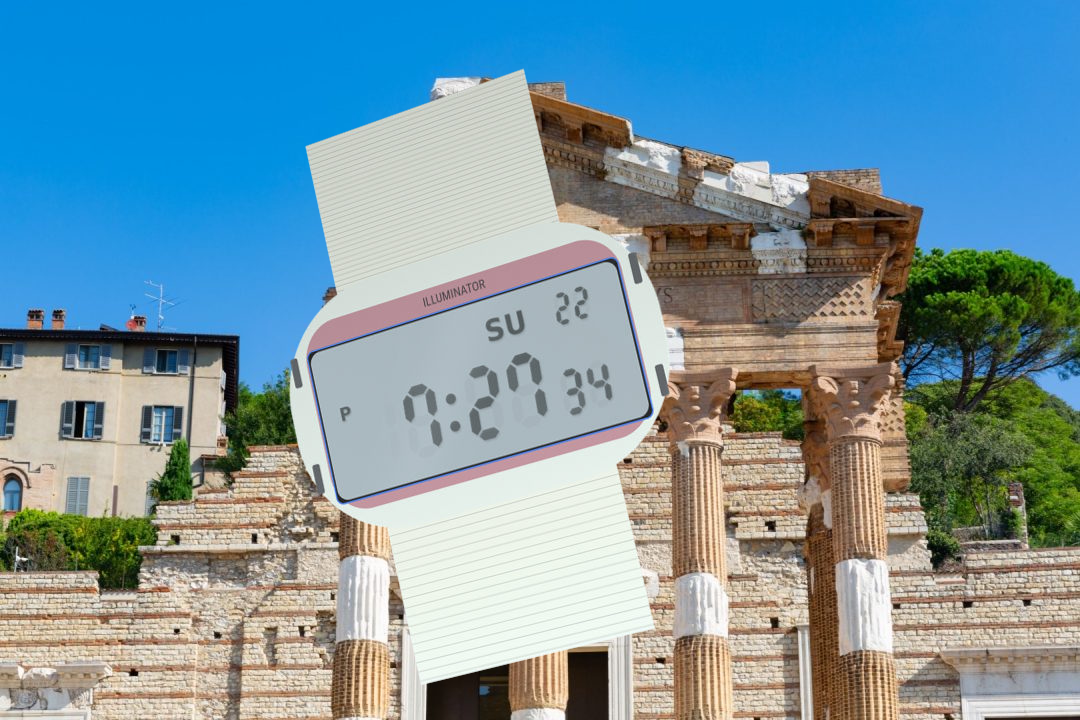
7:27:34
